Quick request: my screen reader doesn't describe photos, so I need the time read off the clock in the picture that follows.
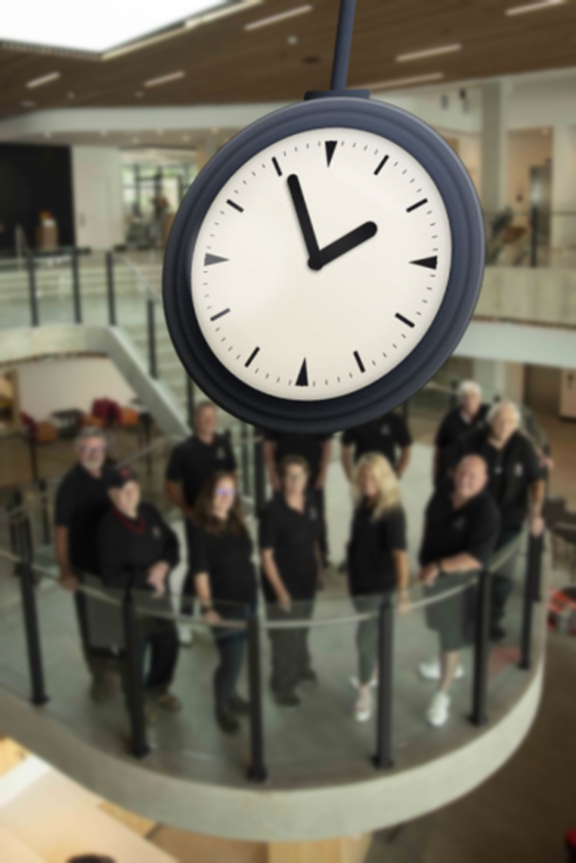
1:56
